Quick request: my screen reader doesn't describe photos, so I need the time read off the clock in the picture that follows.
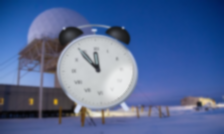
11:54
